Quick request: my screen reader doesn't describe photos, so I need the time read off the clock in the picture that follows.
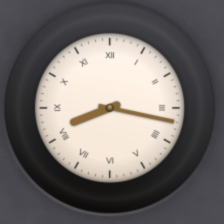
8:17
